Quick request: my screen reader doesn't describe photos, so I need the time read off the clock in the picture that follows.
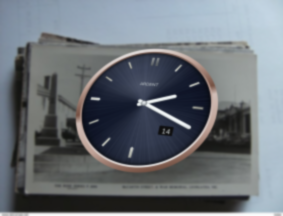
2:19
